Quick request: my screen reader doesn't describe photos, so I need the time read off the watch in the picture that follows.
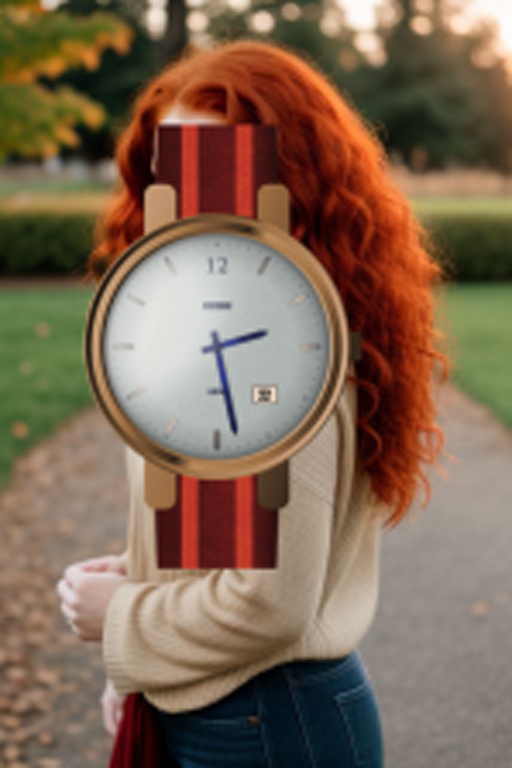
2:28
